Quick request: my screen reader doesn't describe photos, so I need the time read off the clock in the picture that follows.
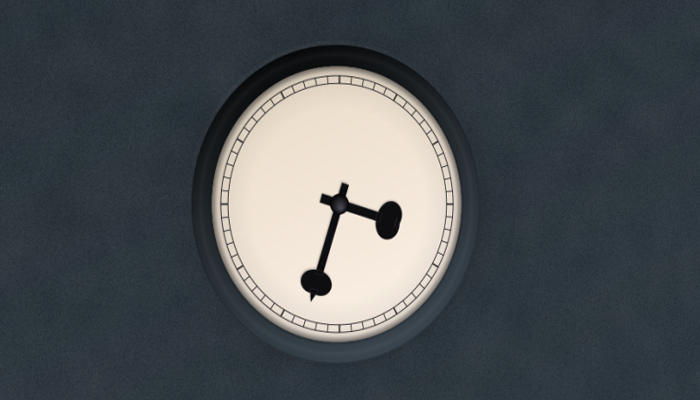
3:33
